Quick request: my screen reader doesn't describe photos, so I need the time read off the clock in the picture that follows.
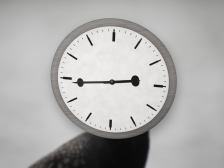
2:44
